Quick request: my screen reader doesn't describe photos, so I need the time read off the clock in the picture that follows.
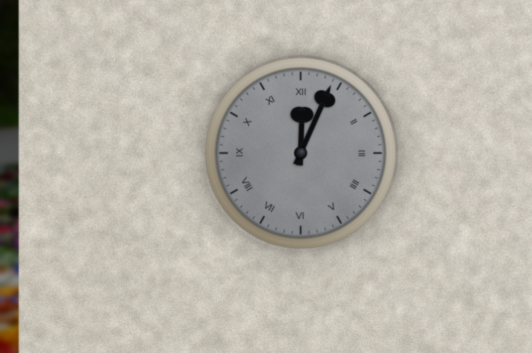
12:04
